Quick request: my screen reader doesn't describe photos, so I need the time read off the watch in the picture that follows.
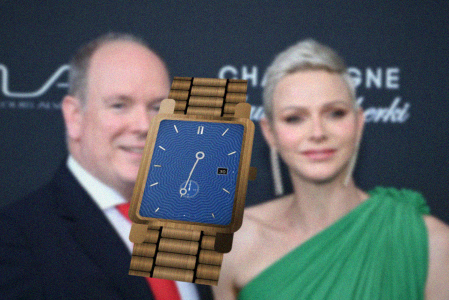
12:32
